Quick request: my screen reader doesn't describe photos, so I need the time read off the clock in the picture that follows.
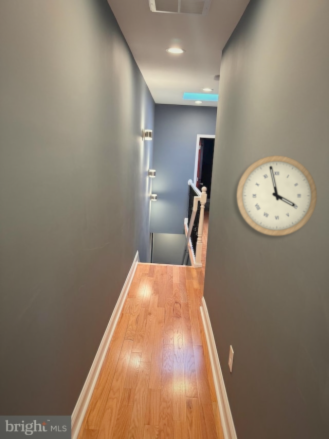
3:58
